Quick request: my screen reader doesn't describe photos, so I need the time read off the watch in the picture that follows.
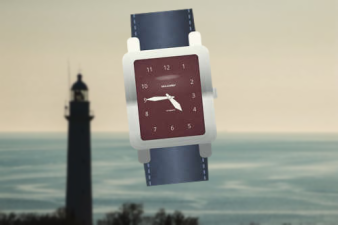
4:45
